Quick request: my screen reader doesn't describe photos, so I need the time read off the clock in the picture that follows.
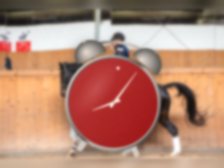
8:05
